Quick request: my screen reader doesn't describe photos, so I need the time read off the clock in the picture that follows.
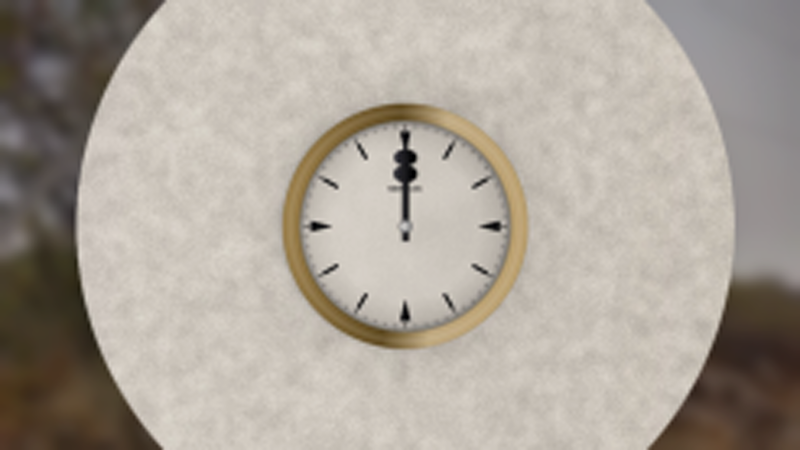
12:00
